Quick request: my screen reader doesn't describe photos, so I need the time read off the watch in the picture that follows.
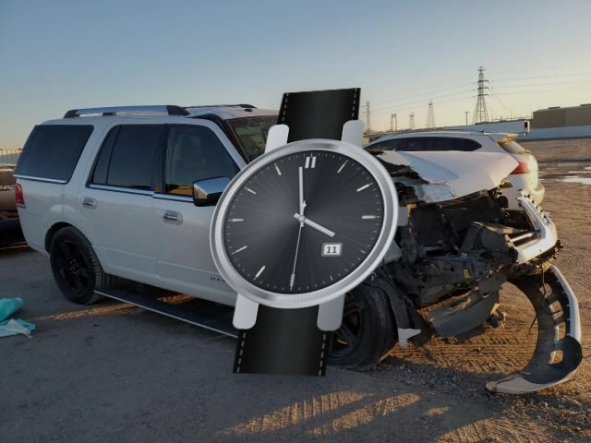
3:58:30
